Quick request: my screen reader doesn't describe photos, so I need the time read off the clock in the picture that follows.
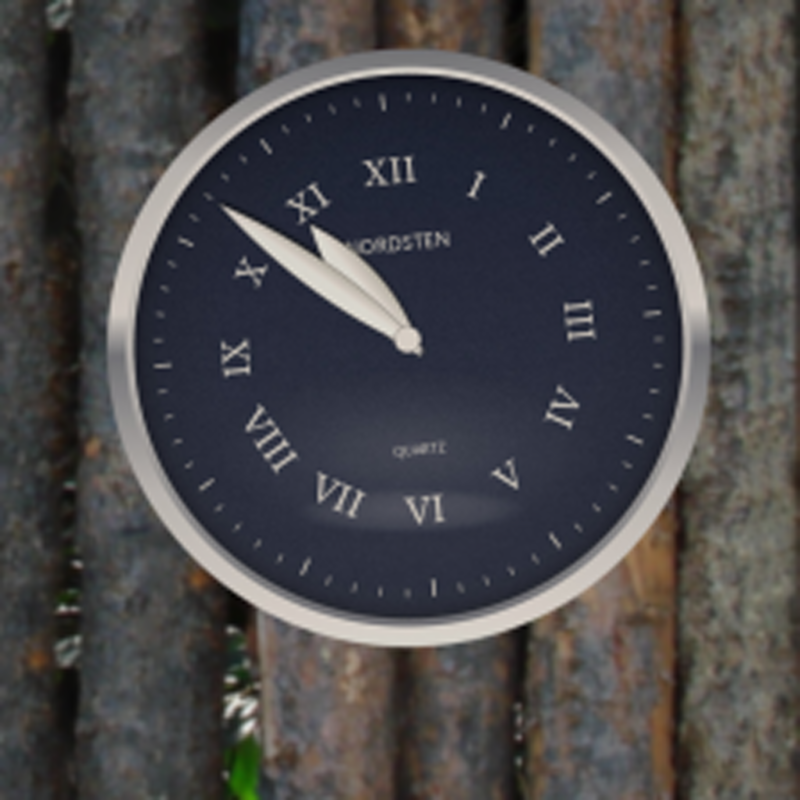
10:52
